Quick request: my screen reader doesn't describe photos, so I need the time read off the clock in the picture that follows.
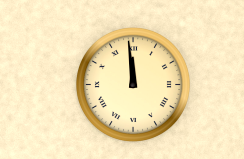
11:59
